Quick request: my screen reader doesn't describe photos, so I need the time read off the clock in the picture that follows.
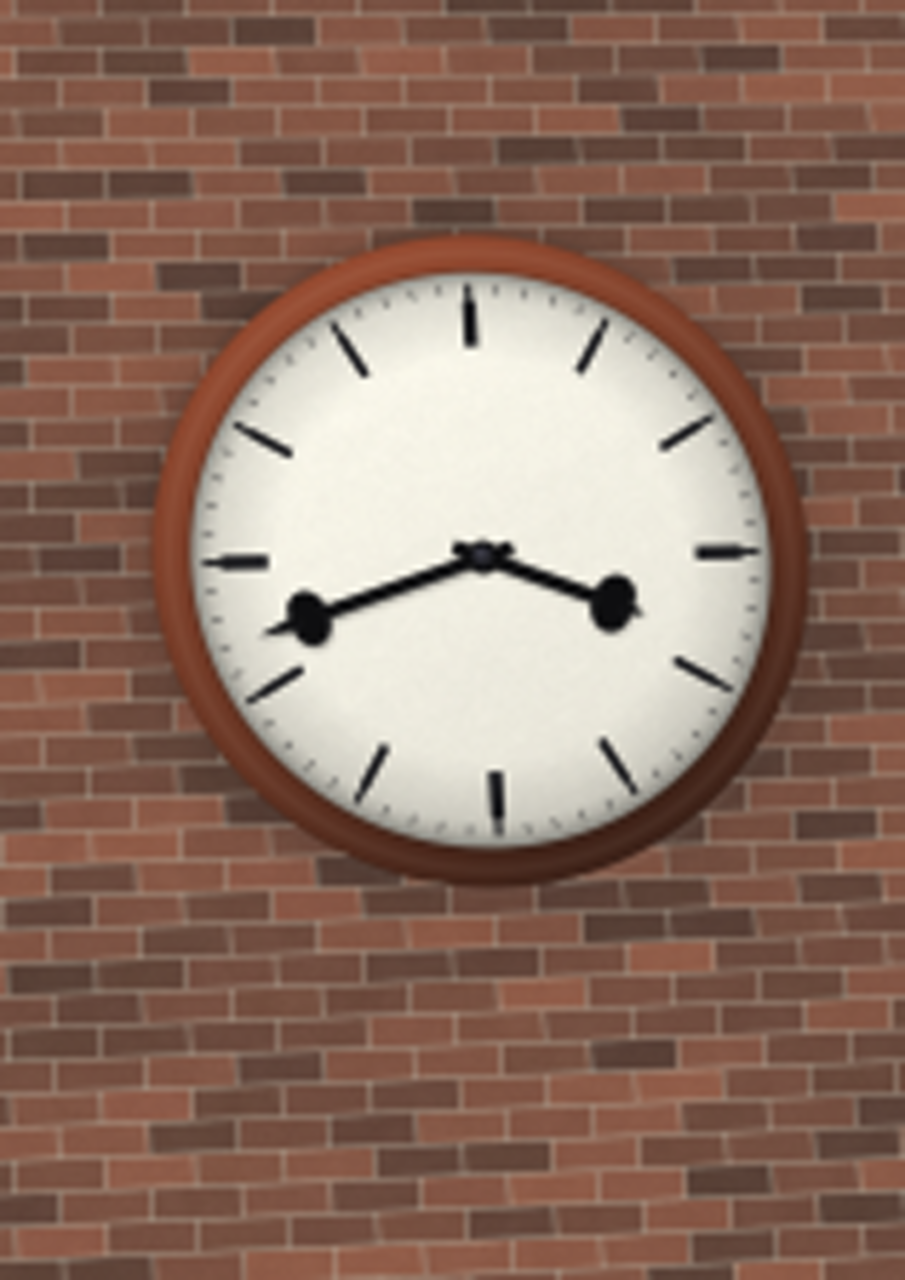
3:42
